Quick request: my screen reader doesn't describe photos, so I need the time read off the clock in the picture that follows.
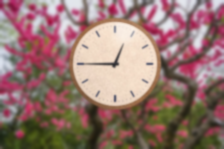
12:45
